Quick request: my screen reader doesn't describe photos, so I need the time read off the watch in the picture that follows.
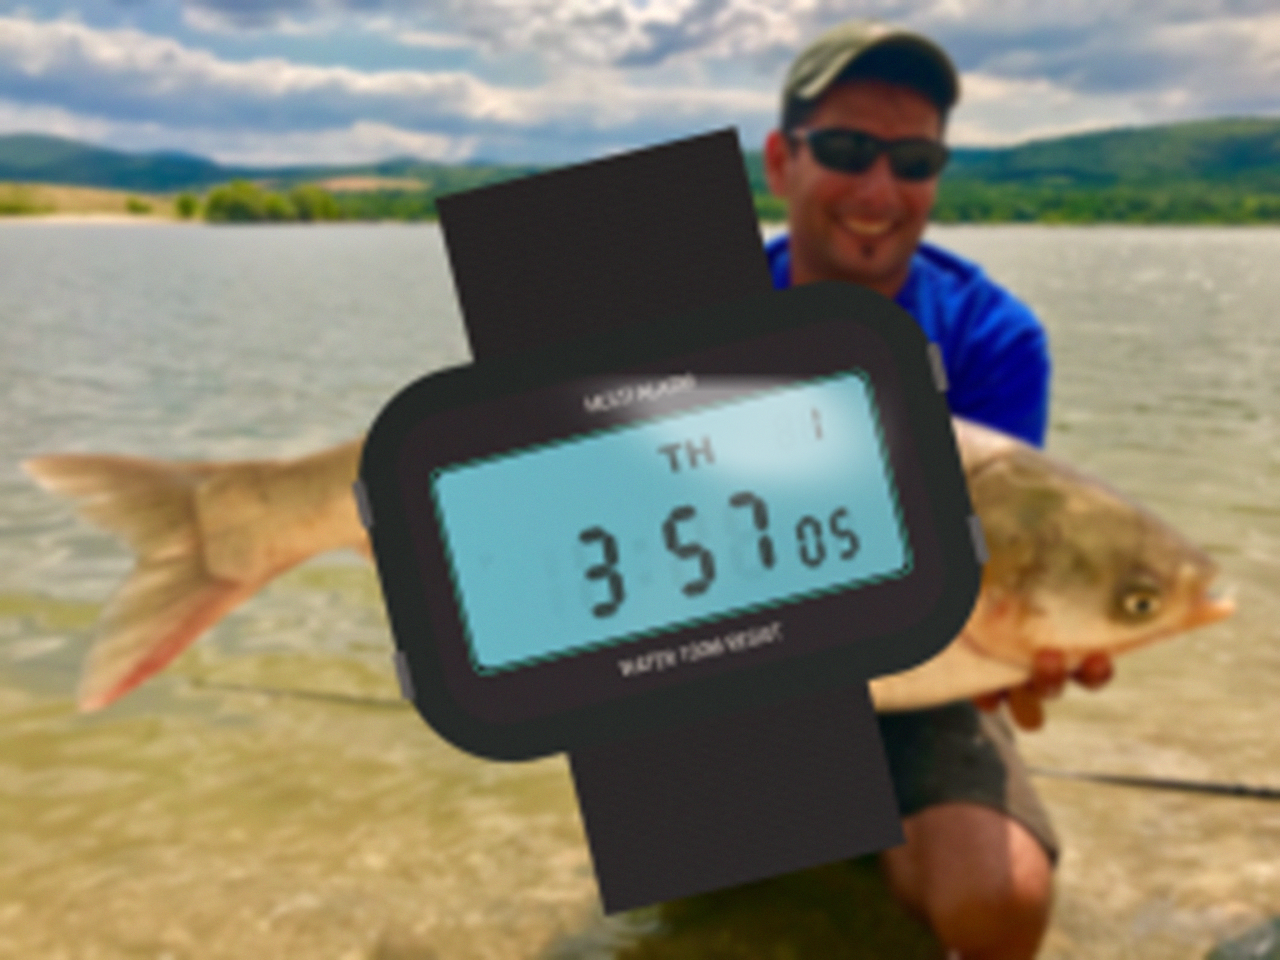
3:57:05
